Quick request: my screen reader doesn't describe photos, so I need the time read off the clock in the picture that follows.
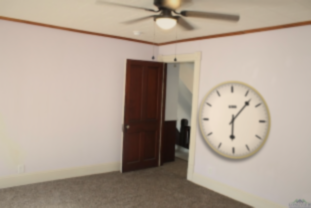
6:07
